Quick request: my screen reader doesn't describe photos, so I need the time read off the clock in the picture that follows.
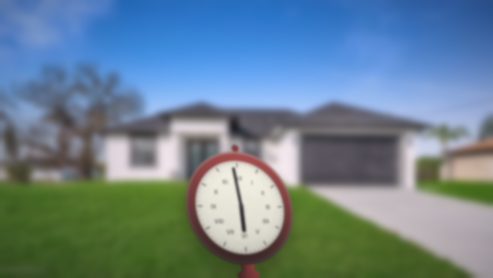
5:59
